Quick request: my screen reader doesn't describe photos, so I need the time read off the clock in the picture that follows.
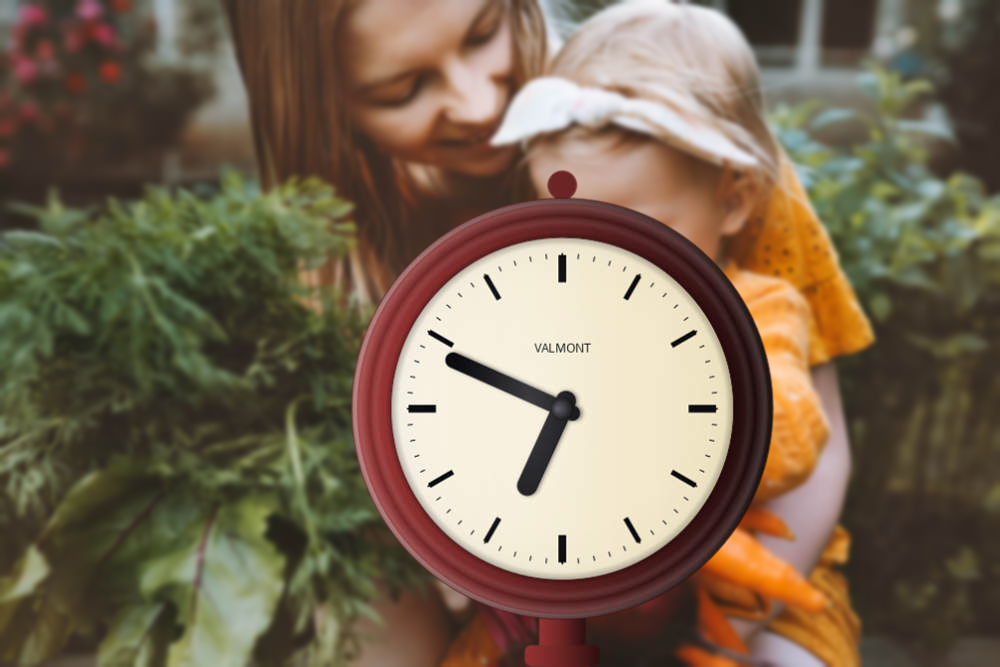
6:49
